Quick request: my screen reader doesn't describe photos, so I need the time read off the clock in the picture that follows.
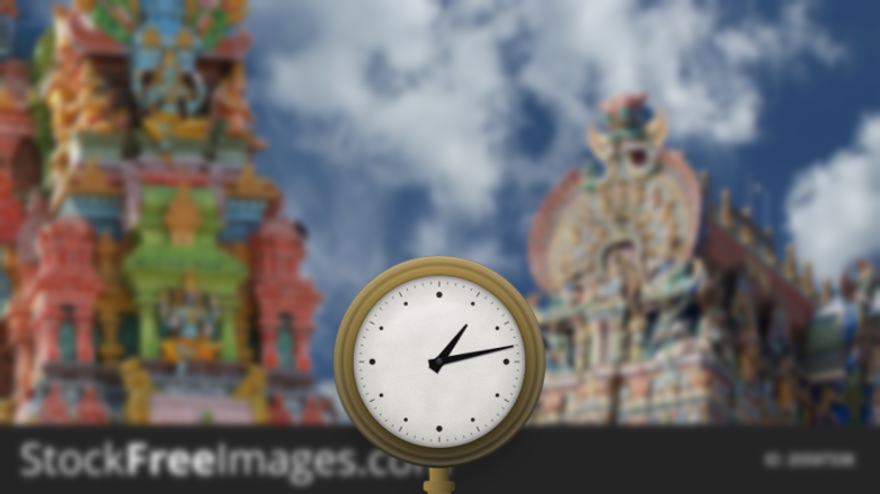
1:13
